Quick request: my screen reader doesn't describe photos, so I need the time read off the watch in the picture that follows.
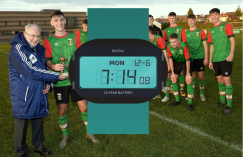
7:14:08
